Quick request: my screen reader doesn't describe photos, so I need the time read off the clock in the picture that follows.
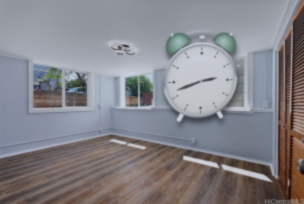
2:42
